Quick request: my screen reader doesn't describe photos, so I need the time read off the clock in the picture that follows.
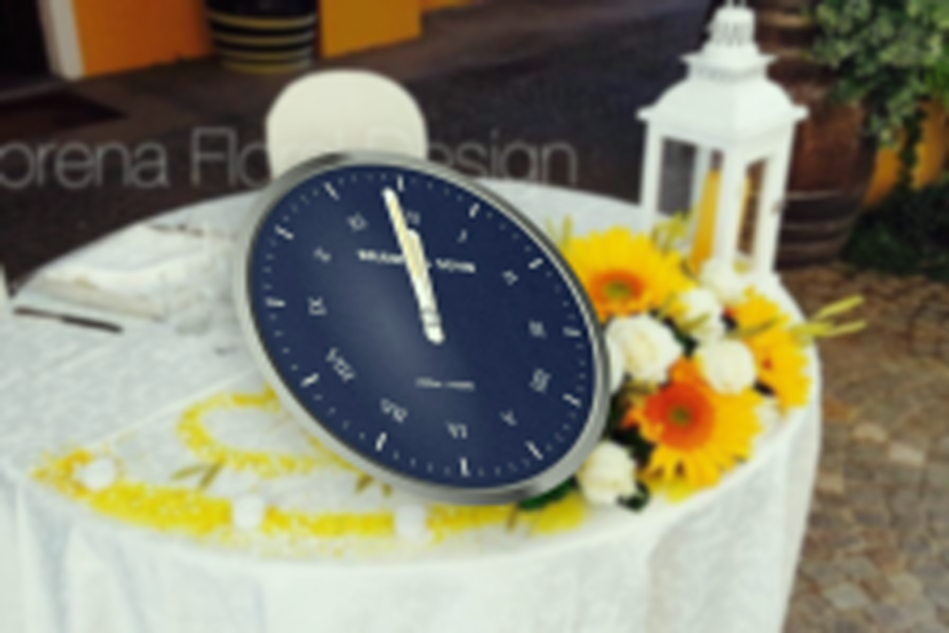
11:59
